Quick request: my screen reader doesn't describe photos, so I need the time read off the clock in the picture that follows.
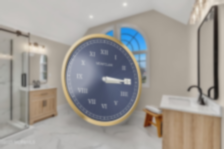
3:15
